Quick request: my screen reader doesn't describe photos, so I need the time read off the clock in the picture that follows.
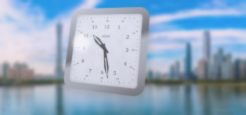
10:28
